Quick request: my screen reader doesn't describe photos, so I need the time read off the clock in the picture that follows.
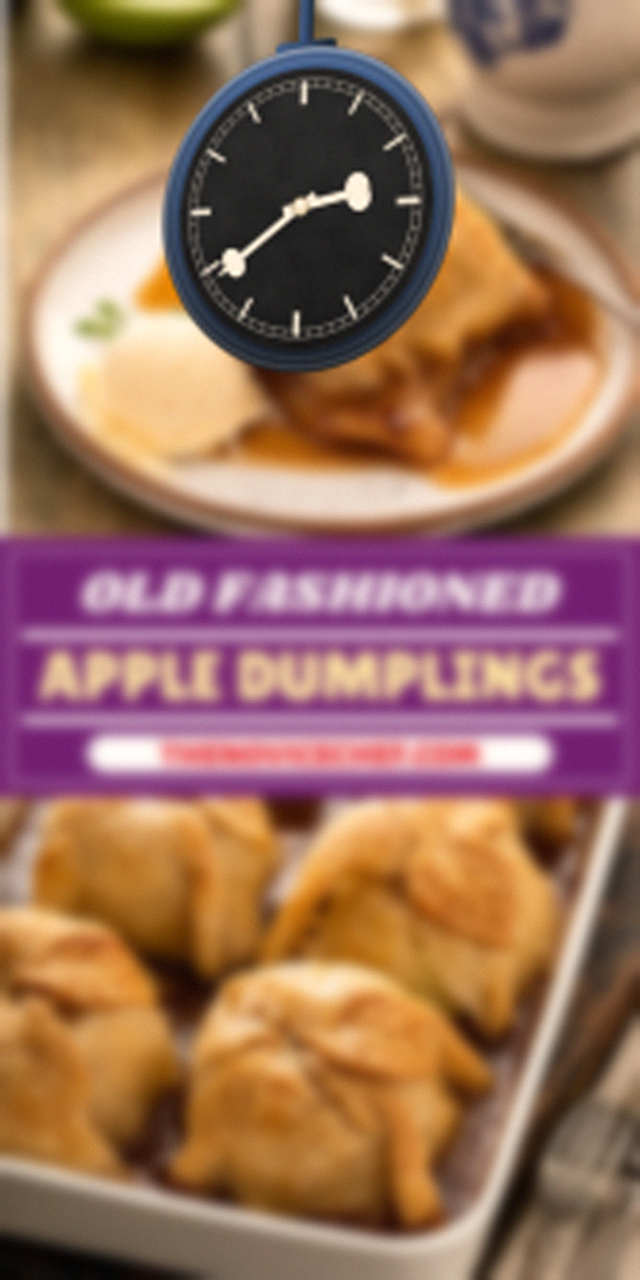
2:39
